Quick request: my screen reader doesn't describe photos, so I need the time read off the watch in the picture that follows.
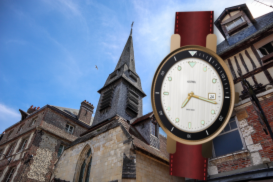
7:17
